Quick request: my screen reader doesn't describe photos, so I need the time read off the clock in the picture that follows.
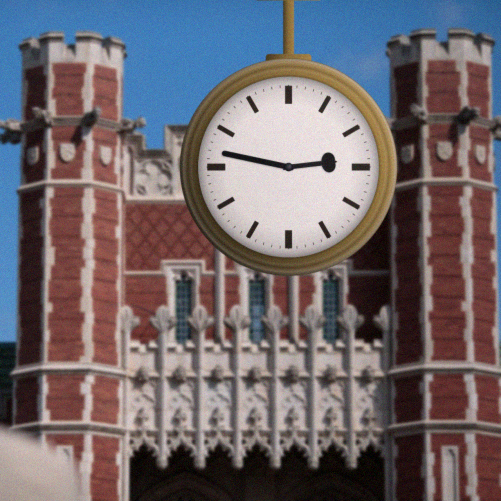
2:47
